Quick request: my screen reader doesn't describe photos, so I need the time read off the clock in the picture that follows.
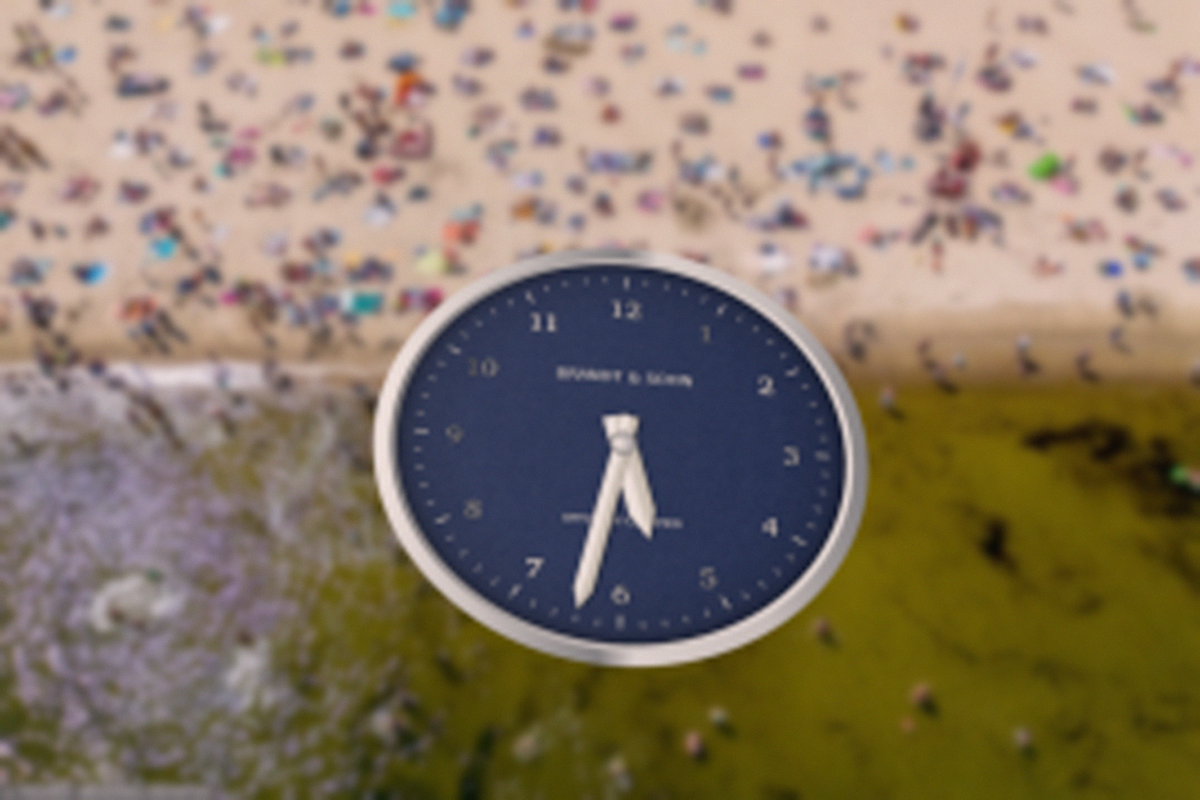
5:32
